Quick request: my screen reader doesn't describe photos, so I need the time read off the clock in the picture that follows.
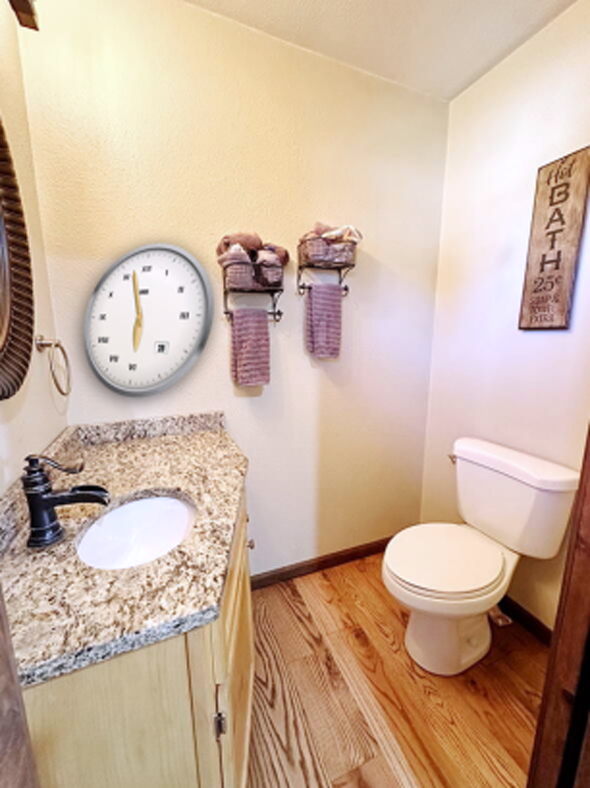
5:57
